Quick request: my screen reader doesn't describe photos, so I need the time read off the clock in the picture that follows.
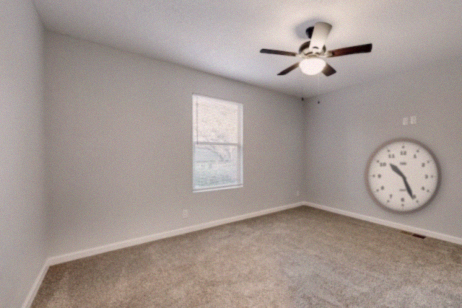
10:26
